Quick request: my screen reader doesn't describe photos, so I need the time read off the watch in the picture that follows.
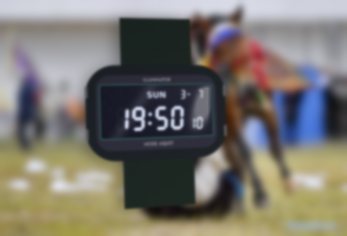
19:50:10
